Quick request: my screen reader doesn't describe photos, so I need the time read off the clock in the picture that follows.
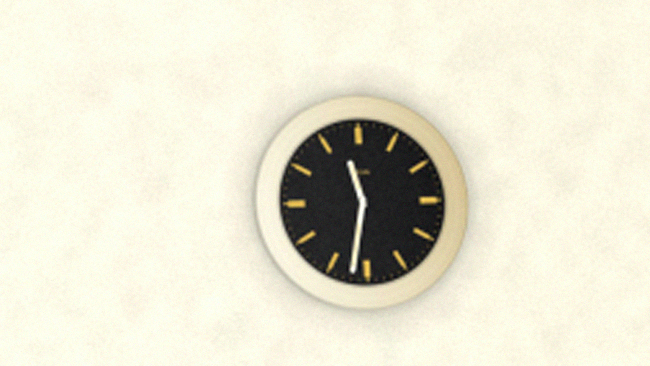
11:32
